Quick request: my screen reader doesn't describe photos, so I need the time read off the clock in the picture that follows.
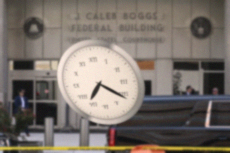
7:21
